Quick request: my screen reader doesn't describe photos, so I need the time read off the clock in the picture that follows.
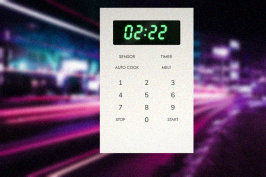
2:22
